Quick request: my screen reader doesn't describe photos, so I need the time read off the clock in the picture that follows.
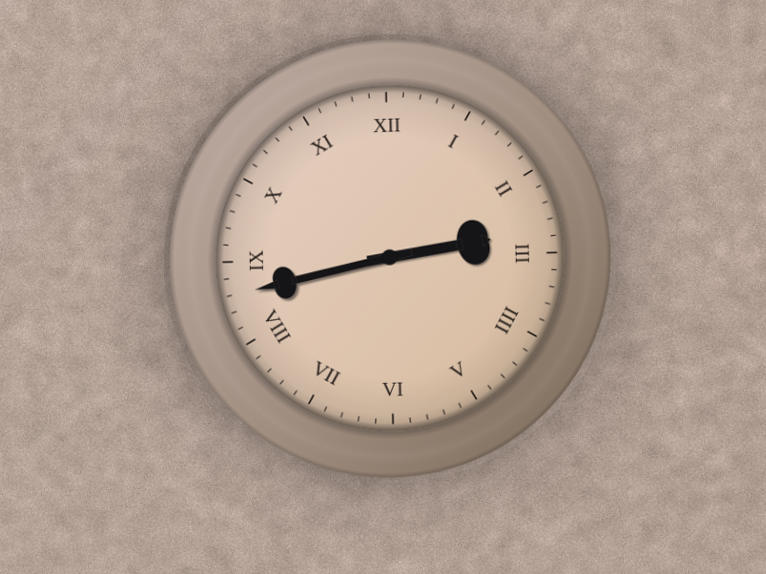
2:43
